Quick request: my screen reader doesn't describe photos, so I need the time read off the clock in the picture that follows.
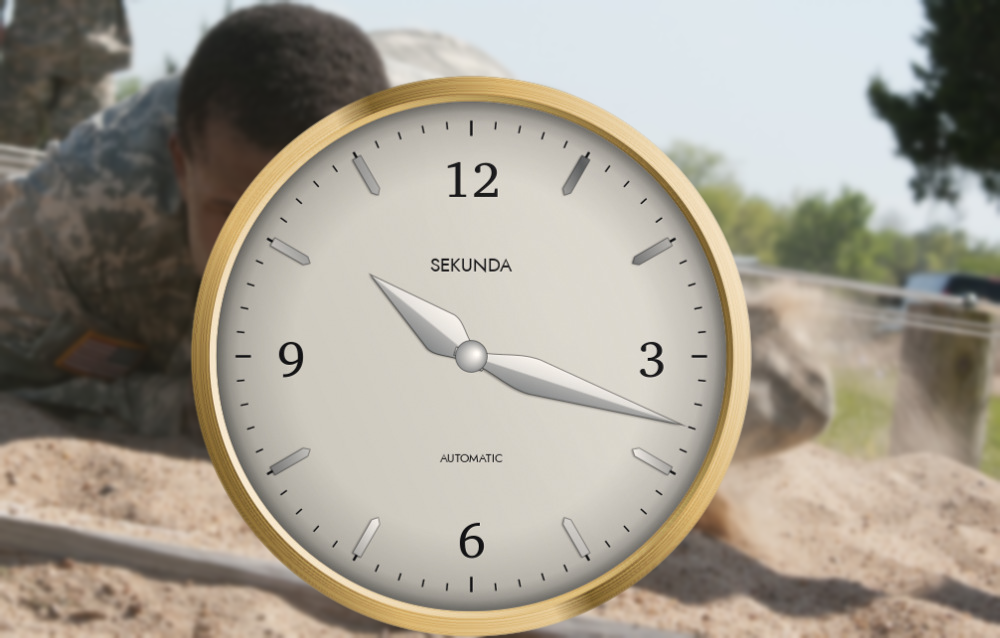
10:18
